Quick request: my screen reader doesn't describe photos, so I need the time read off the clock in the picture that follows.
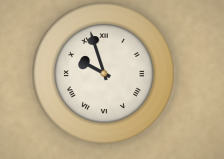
9:57
